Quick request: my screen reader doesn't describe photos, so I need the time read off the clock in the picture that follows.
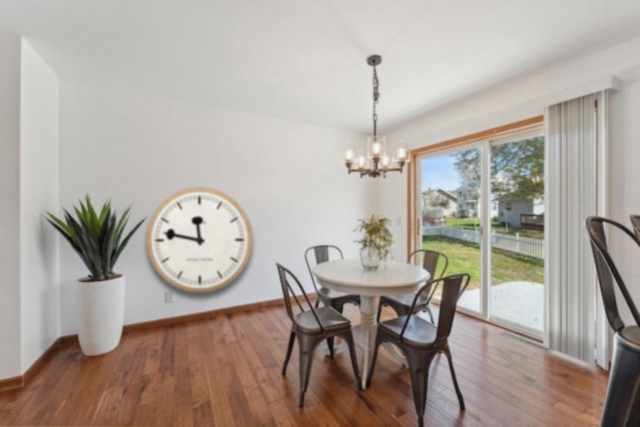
11:47
